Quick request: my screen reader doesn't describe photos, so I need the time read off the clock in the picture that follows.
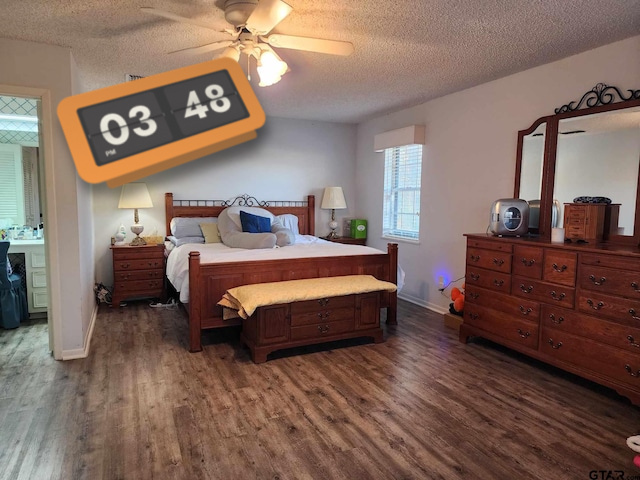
3:48
